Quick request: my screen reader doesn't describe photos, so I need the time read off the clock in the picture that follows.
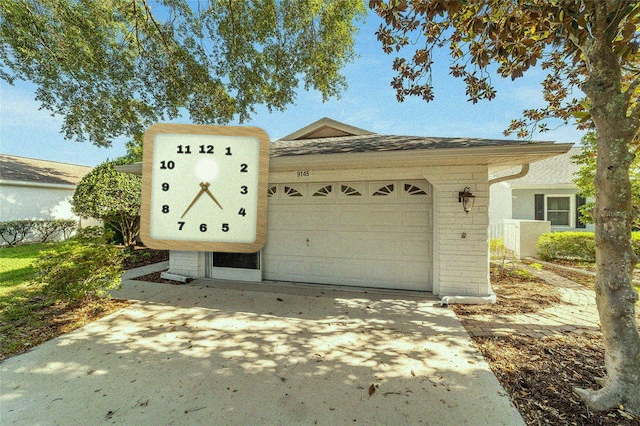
4:36
